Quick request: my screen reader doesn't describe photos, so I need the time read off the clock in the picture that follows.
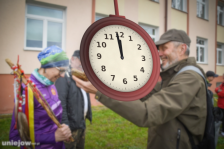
11:59
